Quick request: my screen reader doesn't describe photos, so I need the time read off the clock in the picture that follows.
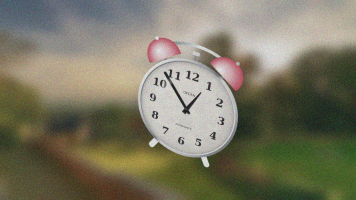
12:53
